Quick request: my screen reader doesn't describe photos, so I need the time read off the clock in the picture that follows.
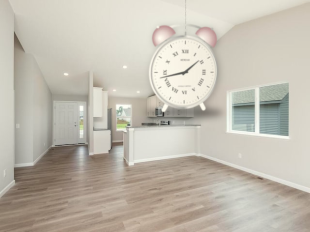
1:43
